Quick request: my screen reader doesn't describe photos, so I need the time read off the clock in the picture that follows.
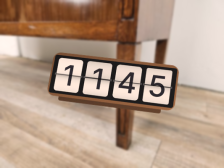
11:45
